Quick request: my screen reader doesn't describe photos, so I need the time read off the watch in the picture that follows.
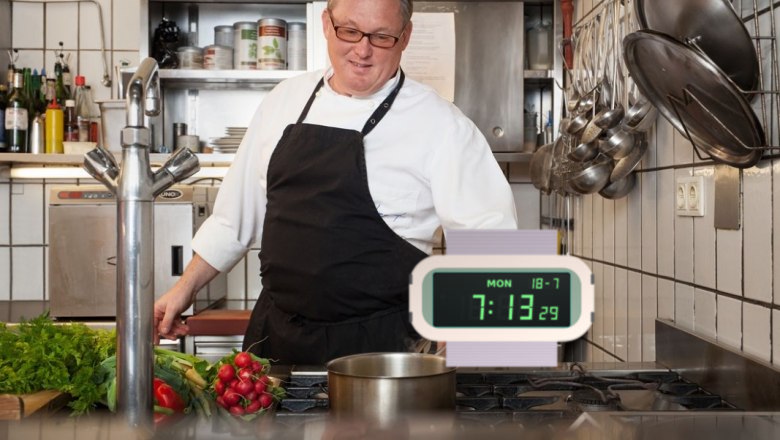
7:13:29
